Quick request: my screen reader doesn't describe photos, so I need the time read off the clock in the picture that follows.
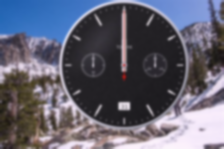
12:00
